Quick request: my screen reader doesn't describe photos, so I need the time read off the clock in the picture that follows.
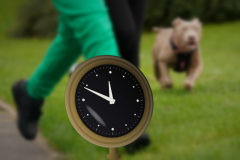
11:49
